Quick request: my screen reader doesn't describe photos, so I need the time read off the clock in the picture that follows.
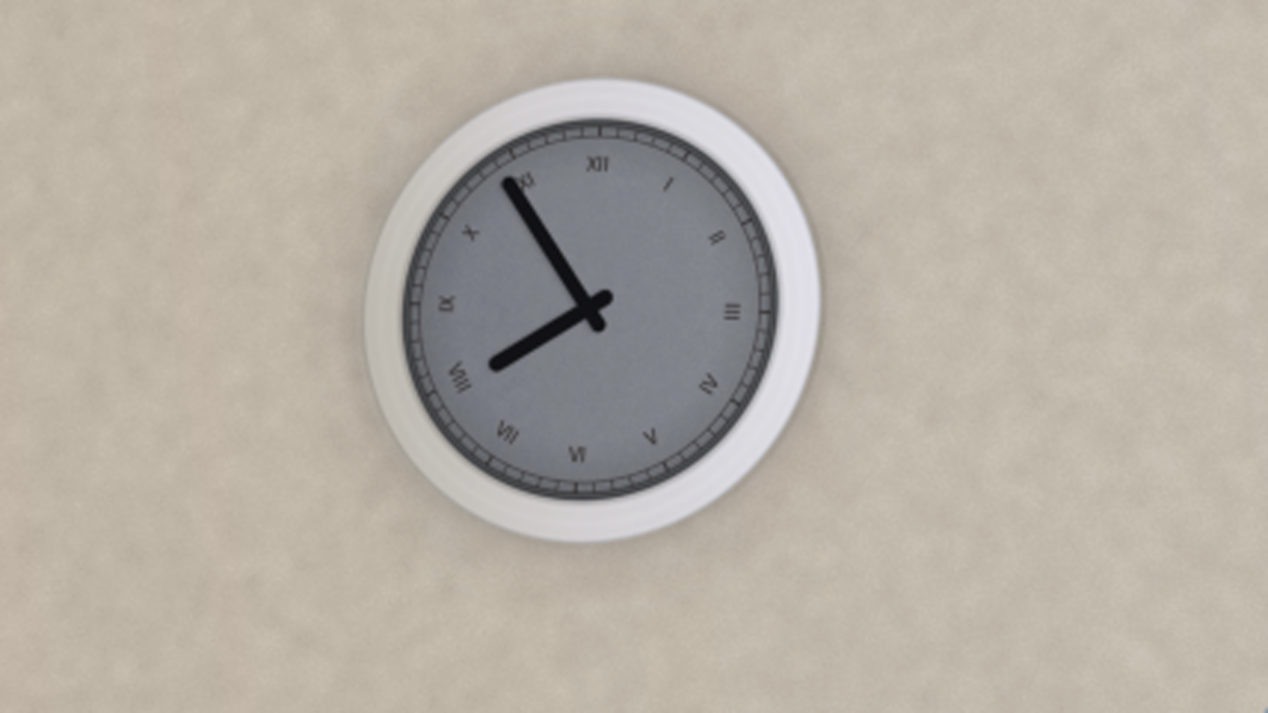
7:54
